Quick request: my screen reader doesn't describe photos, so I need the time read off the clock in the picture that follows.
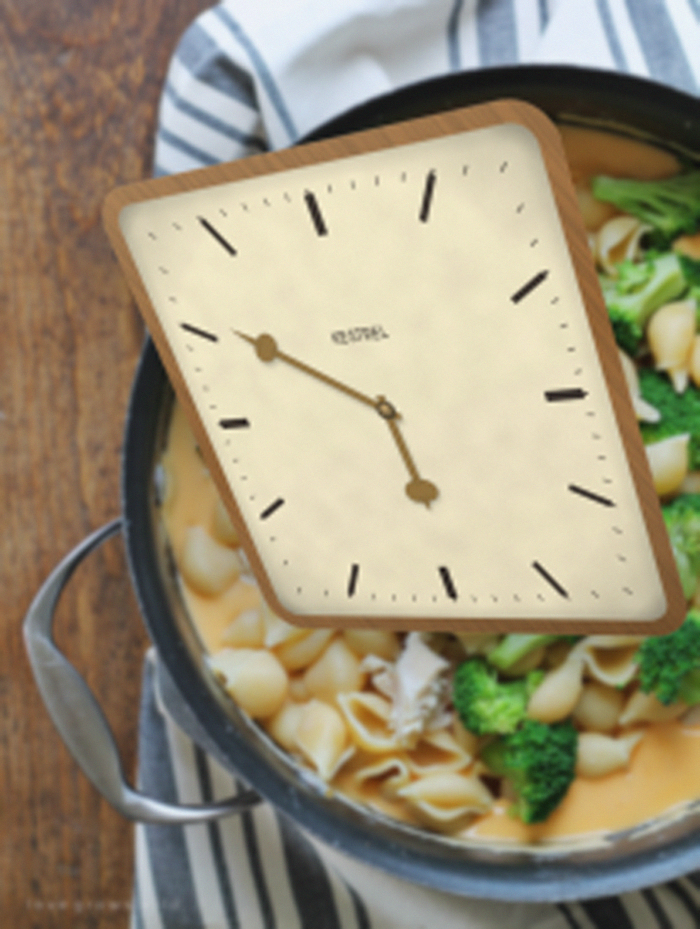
5:51
